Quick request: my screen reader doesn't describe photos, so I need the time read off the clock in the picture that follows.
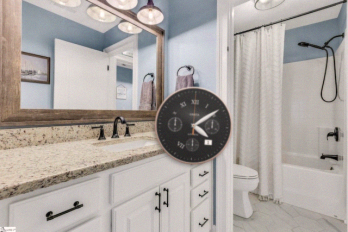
4:09
